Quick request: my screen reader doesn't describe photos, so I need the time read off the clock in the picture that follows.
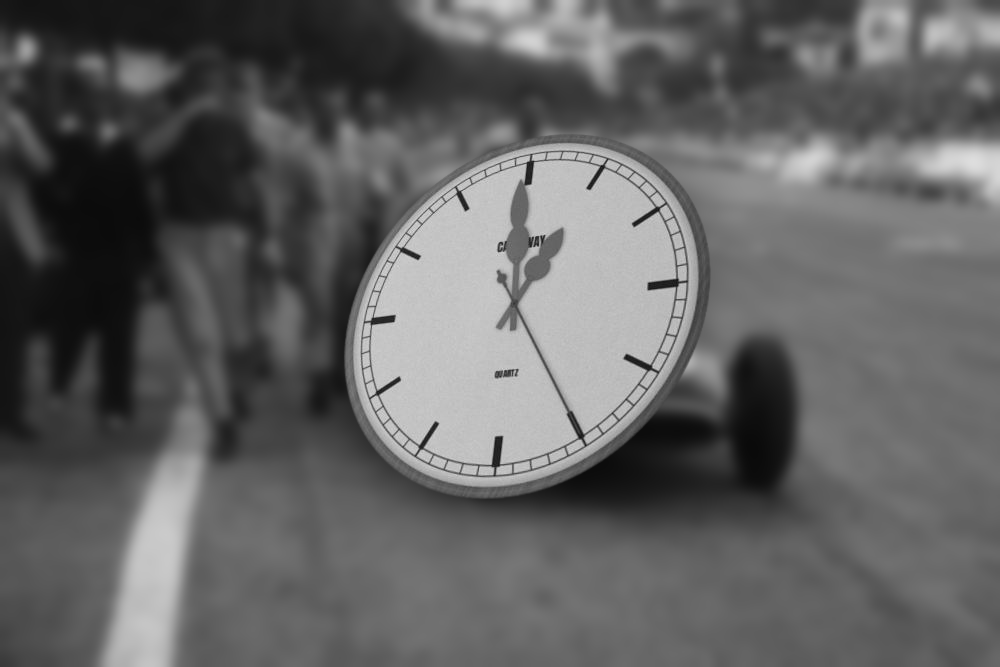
12:59:25
